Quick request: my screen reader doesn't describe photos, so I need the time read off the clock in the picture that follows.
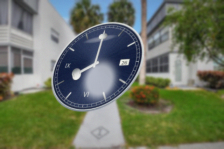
8:00
